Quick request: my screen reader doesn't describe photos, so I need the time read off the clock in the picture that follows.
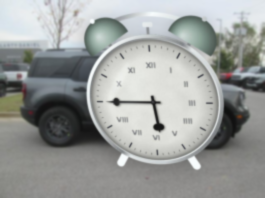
5:45
